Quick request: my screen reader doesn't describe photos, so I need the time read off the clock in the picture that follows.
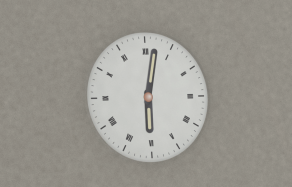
6:02
